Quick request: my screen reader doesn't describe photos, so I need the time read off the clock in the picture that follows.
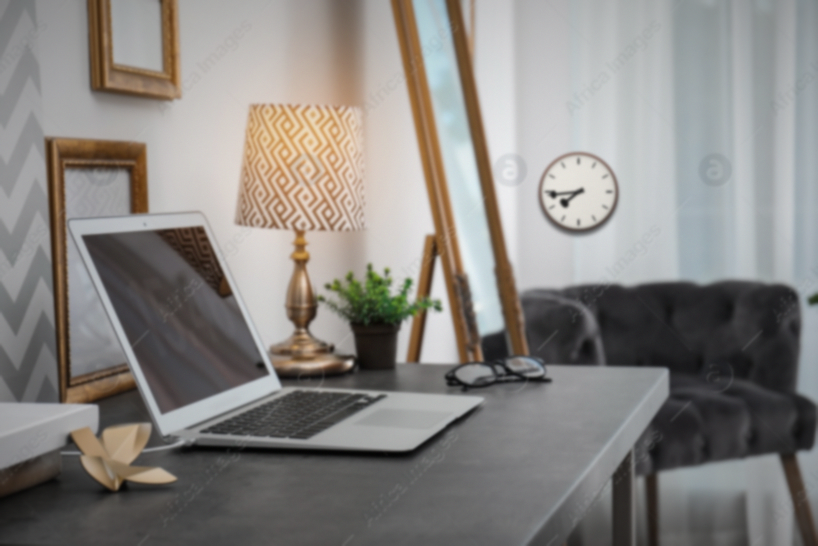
7:44
